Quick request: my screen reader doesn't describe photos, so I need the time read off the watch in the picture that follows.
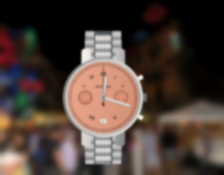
12:18
